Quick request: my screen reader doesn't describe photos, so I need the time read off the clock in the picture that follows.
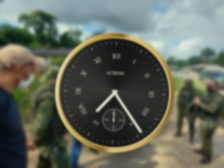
7:24
